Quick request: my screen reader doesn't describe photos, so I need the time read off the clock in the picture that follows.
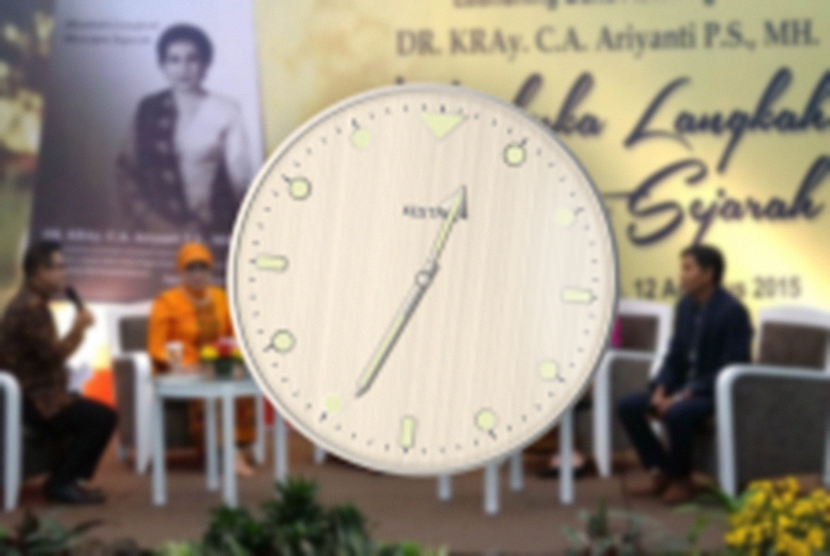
12:34
